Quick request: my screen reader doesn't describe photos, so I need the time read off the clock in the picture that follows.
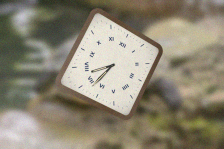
7:33
